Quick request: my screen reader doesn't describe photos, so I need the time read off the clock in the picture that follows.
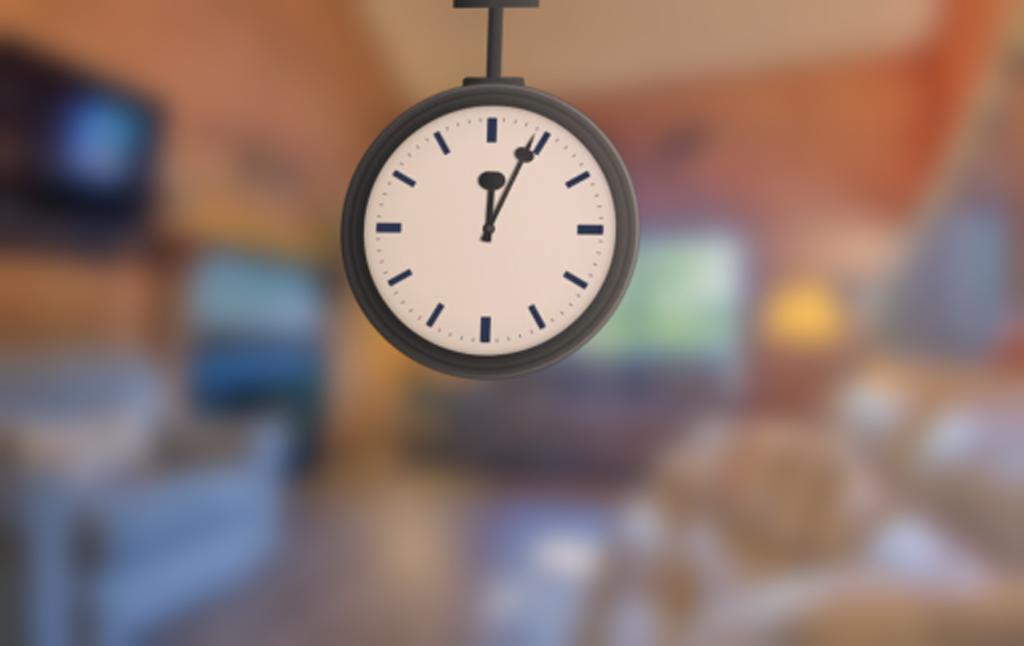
12:04
